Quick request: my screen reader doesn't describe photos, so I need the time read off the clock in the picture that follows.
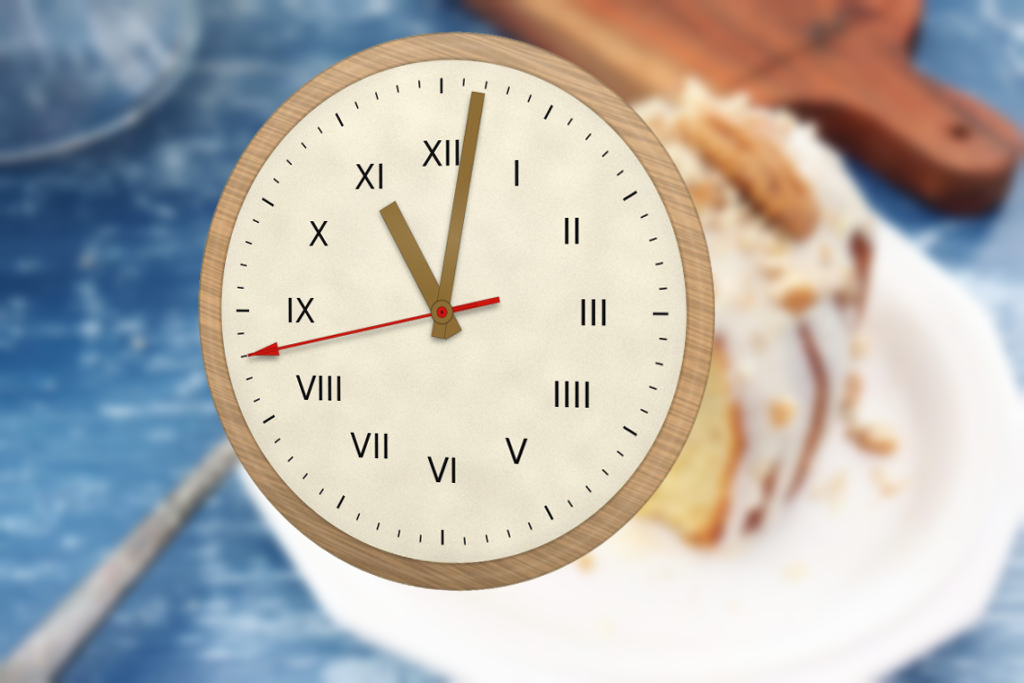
11:01:43
